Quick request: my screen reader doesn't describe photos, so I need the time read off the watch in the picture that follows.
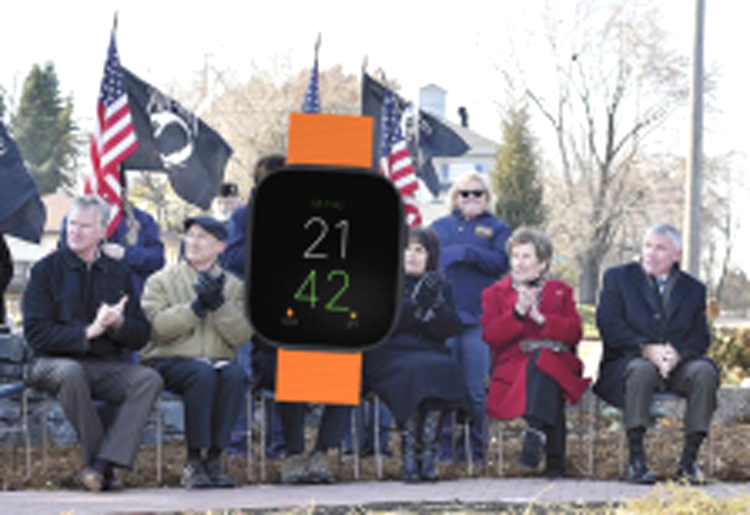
21:42
